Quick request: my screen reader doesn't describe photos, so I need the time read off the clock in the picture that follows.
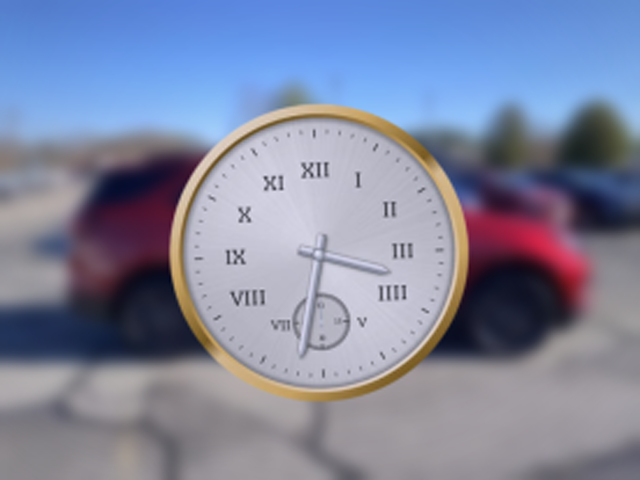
3:32
